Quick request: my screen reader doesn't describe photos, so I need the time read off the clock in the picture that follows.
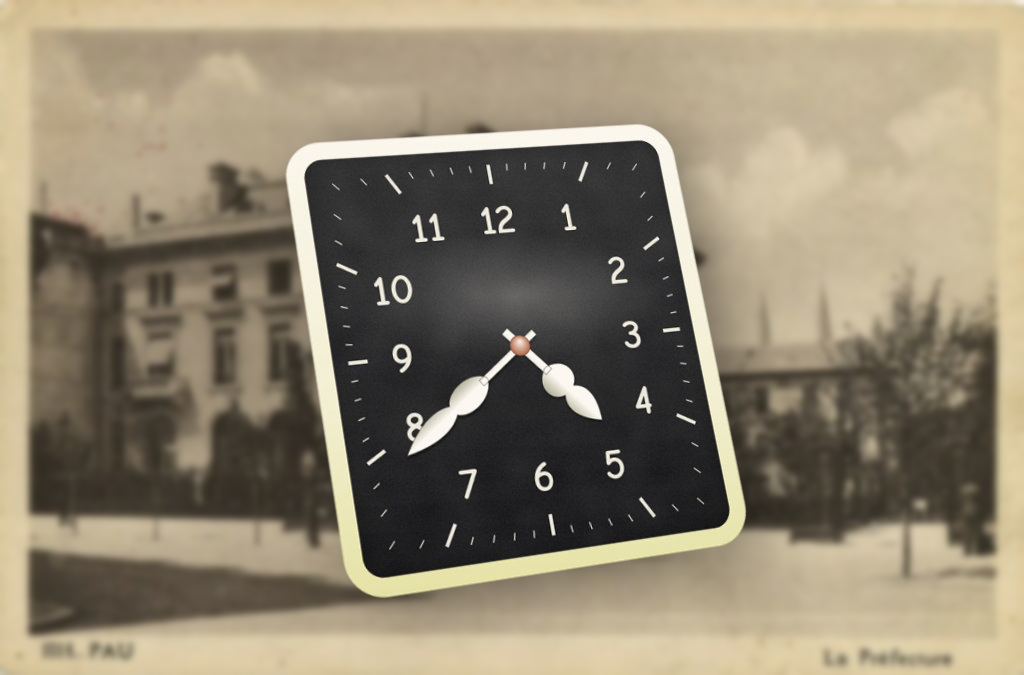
4:39
